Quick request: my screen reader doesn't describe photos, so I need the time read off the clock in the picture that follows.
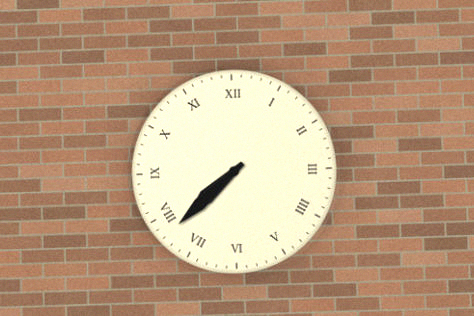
7:38
